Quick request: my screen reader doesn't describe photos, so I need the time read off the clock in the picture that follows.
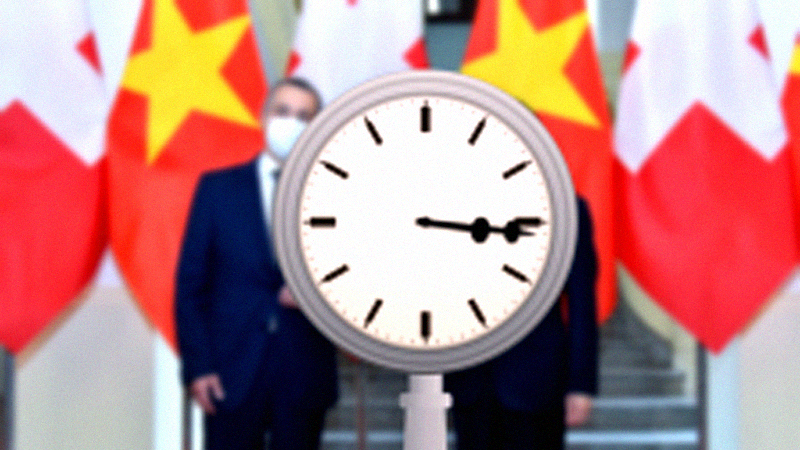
3:16
